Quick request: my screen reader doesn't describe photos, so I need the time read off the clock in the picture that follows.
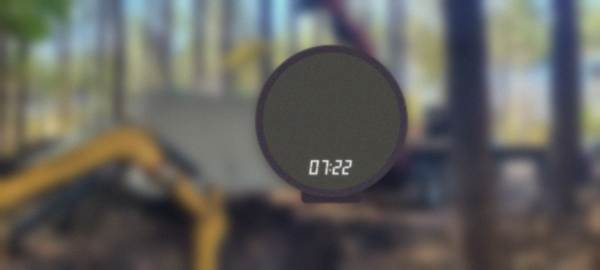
7:22
